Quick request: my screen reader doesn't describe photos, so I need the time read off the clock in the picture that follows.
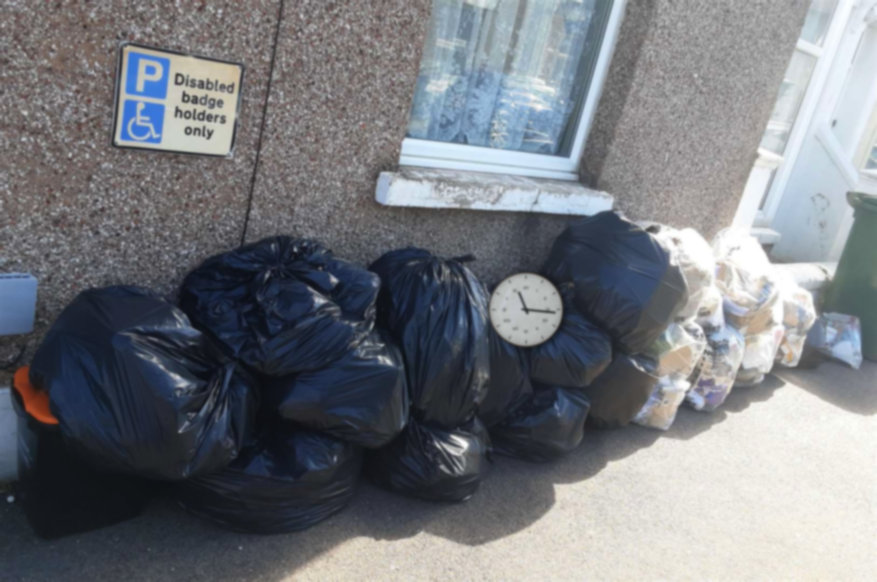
11:16
